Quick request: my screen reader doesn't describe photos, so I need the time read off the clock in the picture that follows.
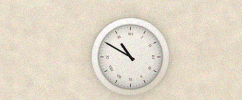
10:50
